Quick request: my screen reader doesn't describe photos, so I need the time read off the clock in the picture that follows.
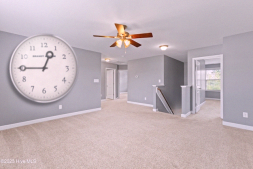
12:45
